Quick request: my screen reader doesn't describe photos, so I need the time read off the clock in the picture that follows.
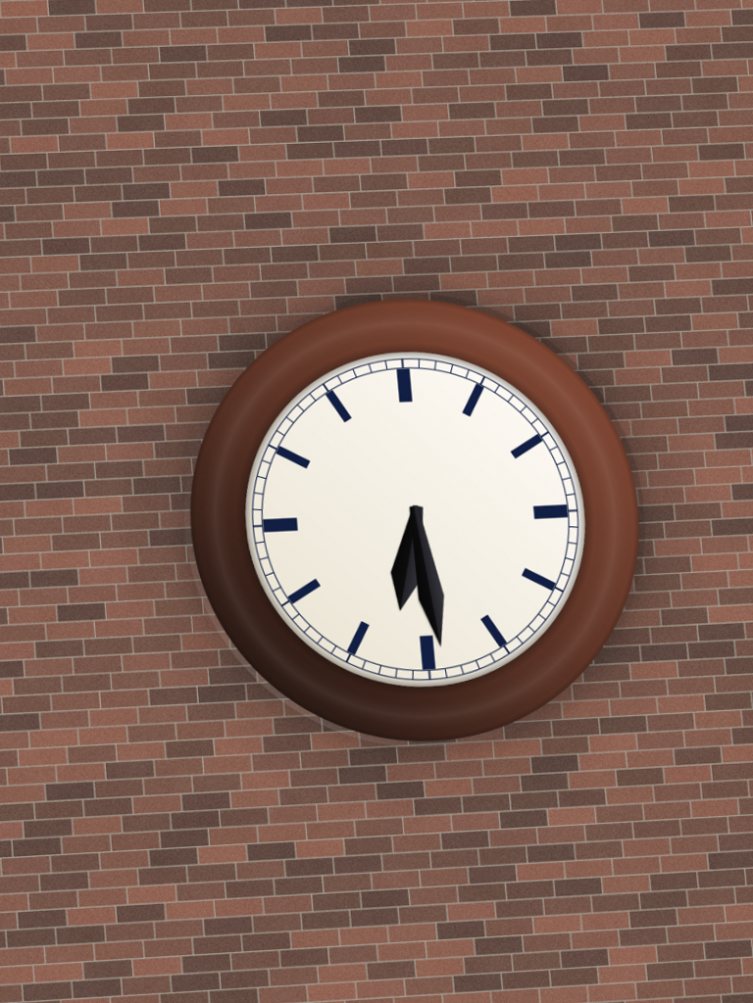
6:29
